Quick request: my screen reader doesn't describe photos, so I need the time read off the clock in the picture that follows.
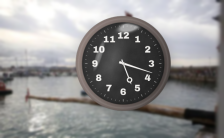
5:18
